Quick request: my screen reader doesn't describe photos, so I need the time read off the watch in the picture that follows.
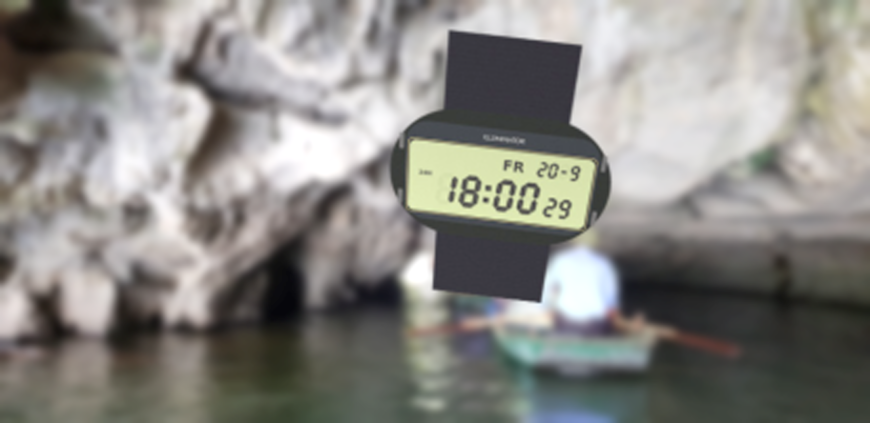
18:00:29
